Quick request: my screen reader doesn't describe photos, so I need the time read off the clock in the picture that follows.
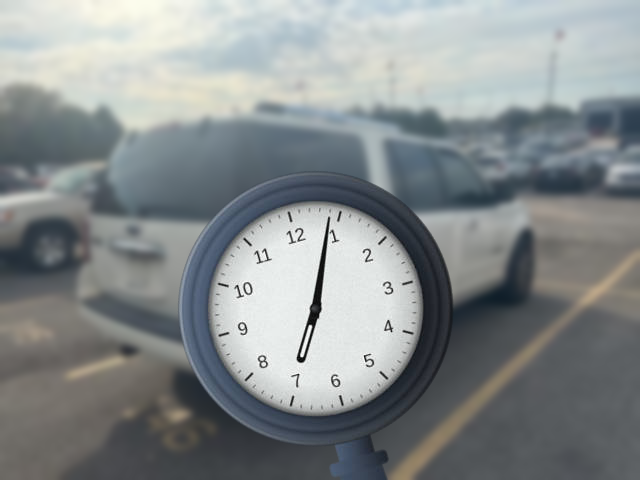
7:04
